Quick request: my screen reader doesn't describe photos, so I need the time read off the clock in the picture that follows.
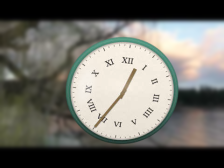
12:35
